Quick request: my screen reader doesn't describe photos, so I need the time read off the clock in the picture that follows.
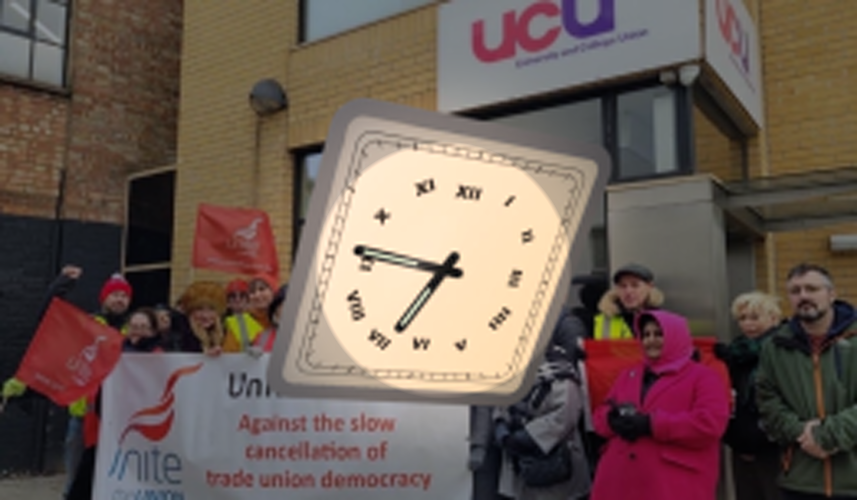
6:46
